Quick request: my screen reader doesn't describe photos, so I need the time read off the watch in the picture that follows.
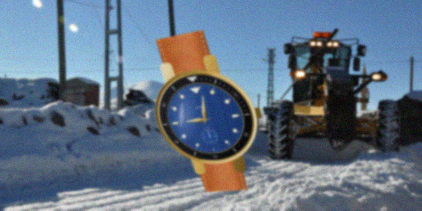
9:02
